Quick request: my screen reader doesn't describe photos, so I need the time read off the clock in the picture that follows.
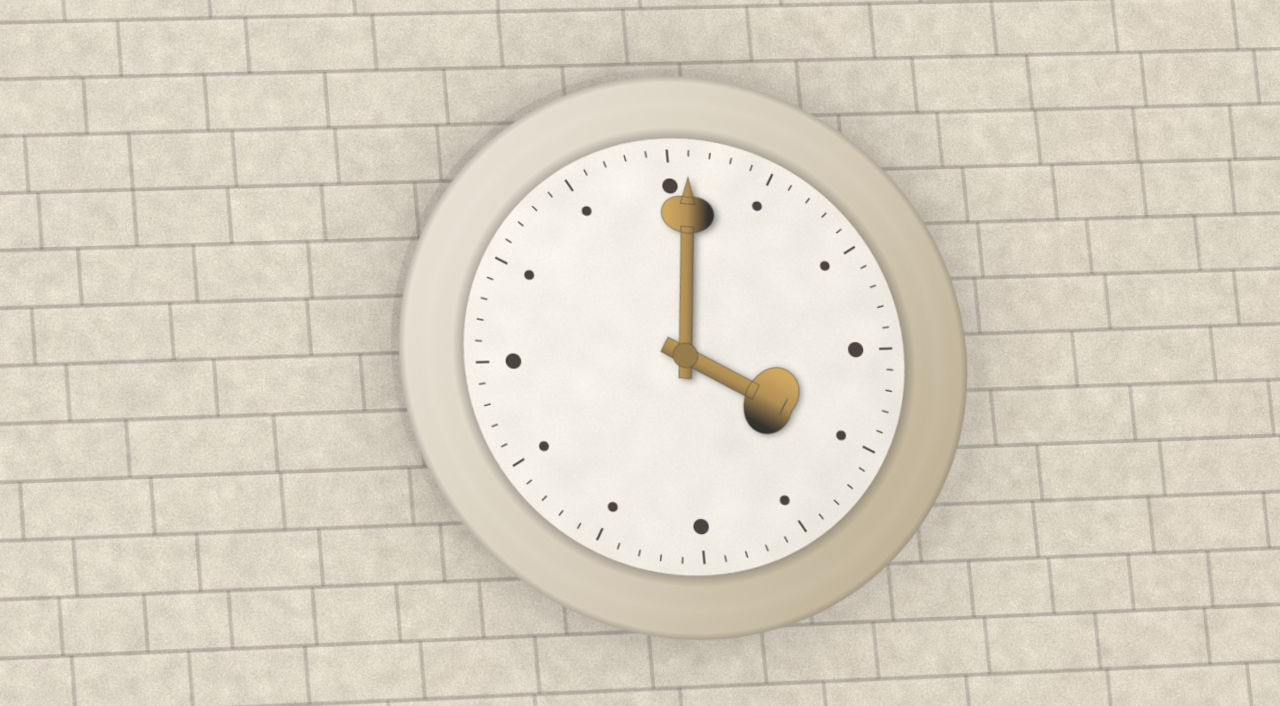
4:01
